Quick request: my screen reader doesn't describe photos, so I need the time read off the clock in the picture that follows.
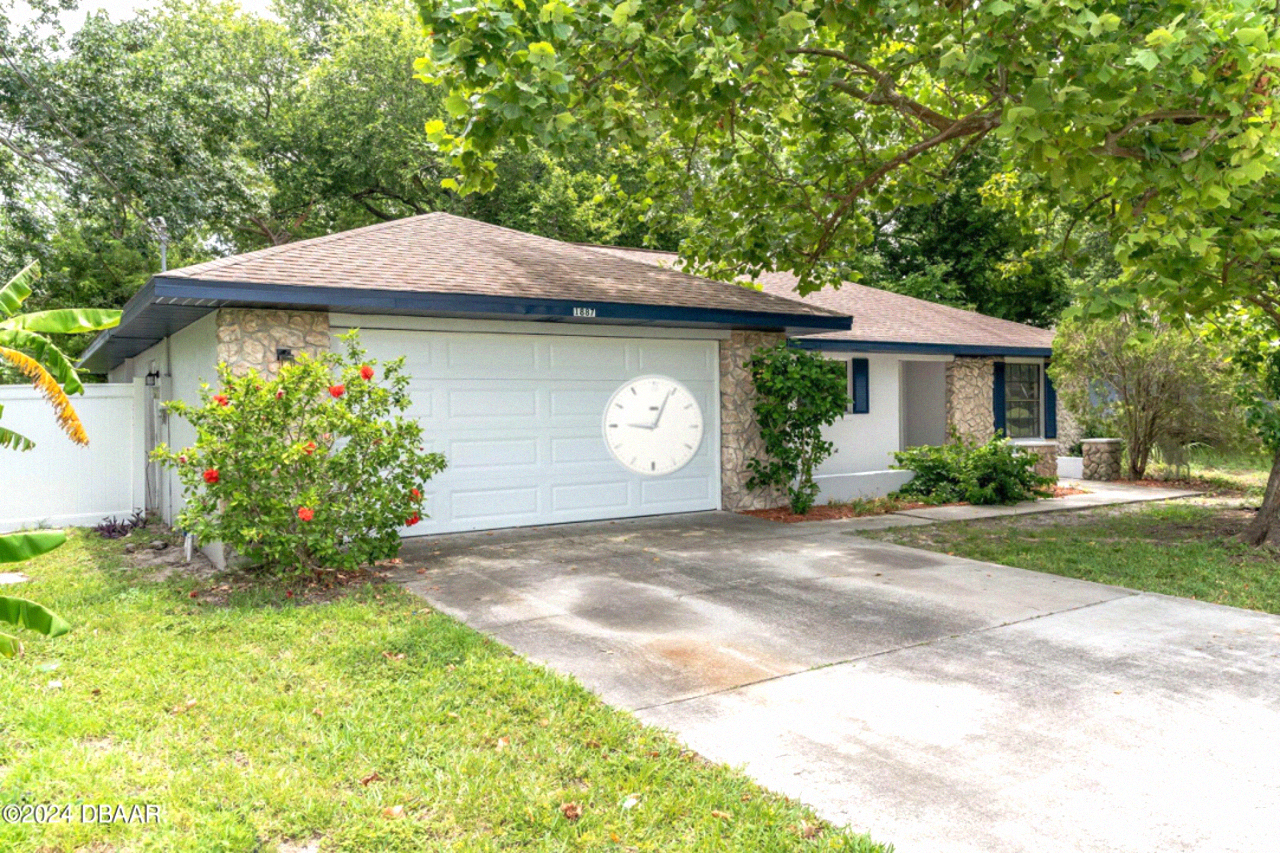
9:04
